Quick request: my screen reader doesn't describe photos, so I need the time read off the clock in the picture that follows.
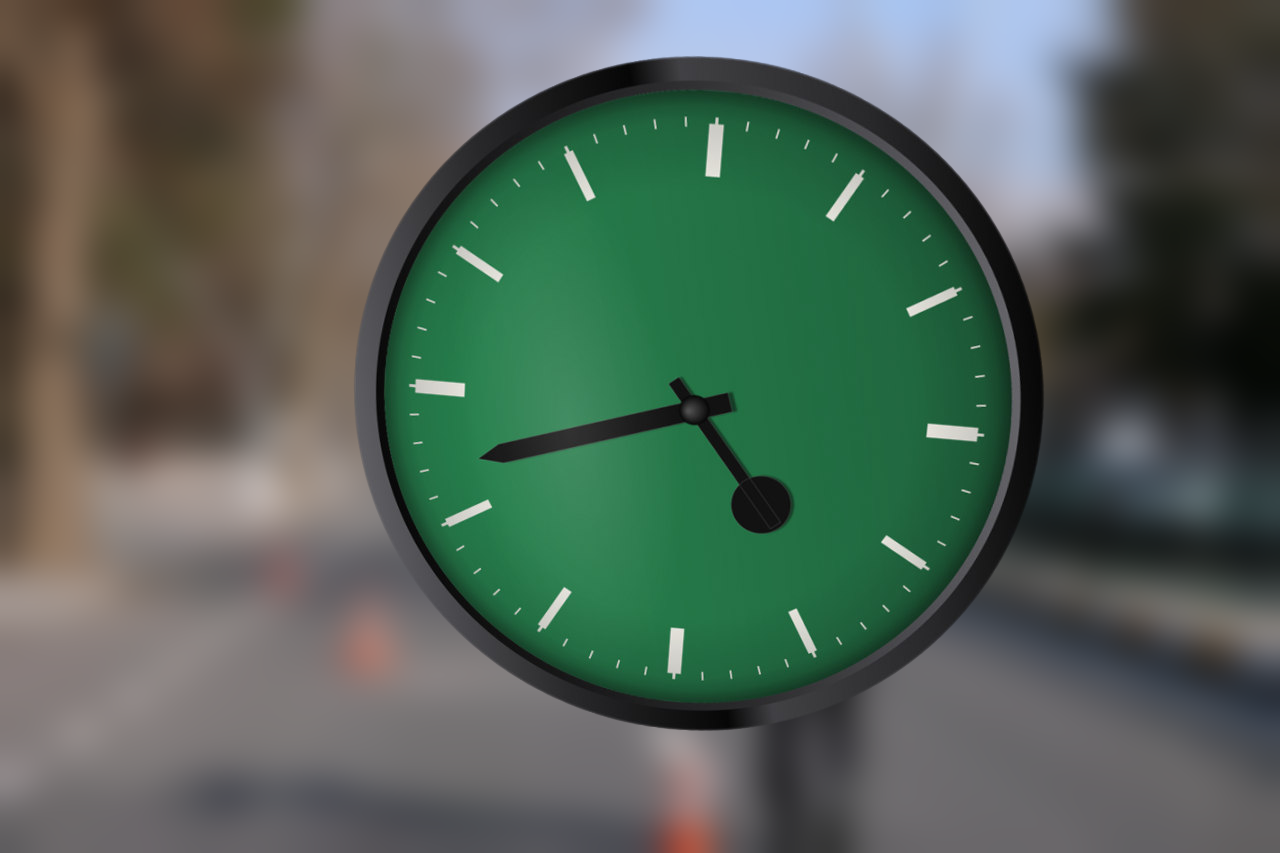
4:42
